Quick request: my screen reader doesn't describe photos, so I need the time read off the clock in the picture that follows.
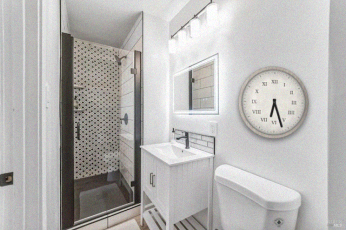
6:27
